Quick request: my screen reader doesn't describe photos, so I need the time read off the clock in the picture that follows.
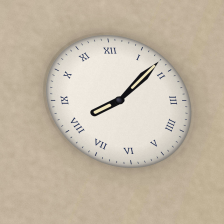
8:08
